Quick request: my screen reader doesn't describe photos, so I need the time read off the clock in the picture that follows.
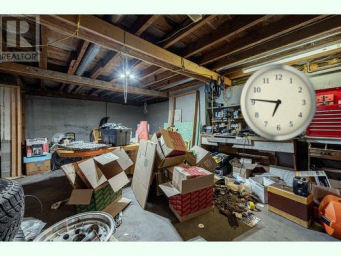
6:46
